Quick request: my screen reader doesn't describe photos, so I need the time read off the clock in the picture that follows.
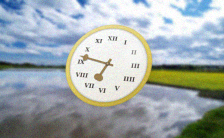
6:47
